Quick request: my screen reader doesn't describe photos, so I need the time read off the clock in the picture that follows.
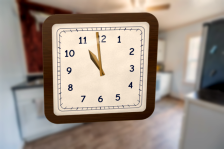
10:59
